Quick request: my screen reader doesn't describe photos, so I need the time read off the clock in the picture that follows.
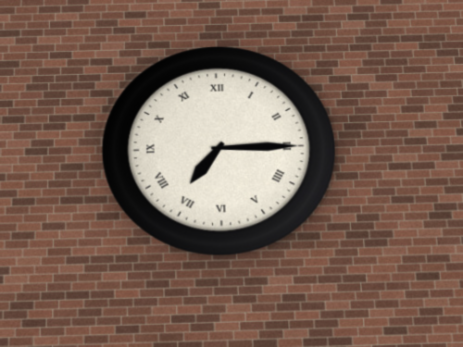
7:15
